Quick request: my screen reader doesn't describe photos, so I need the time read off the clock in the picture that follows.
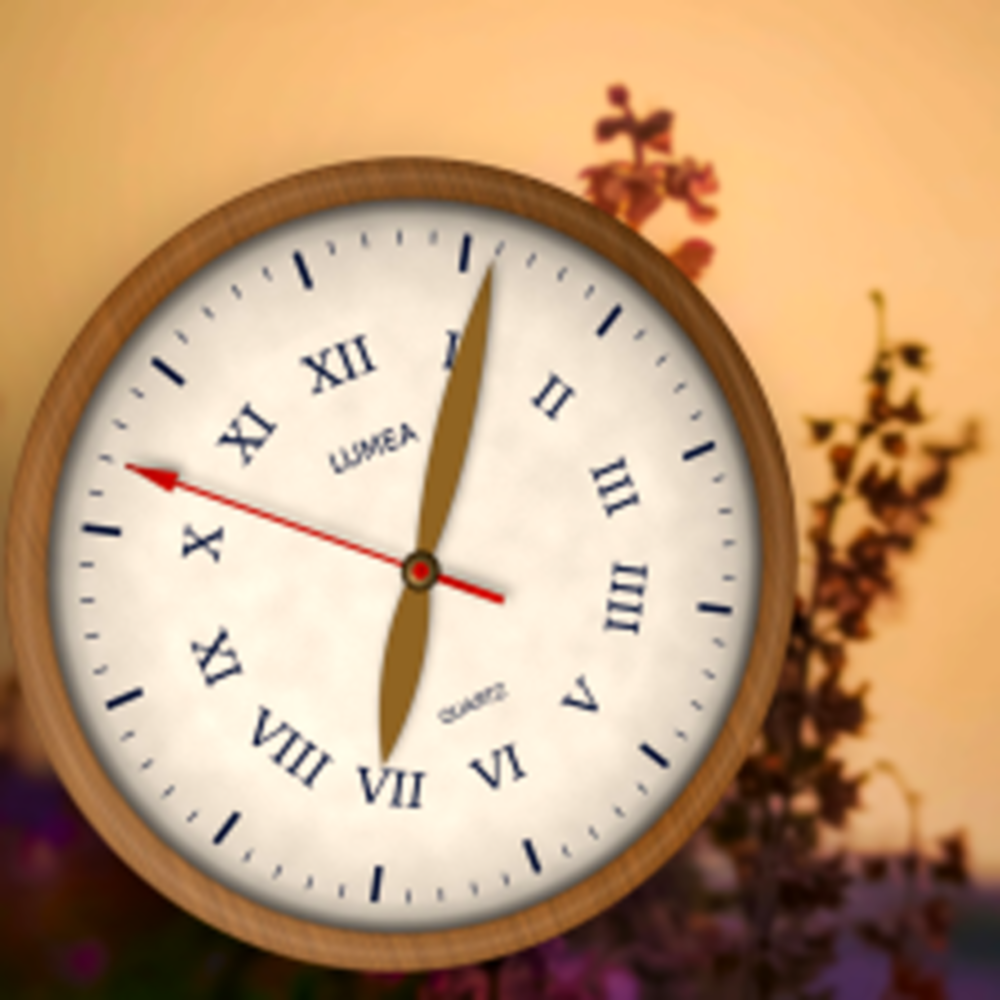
7:05:52
